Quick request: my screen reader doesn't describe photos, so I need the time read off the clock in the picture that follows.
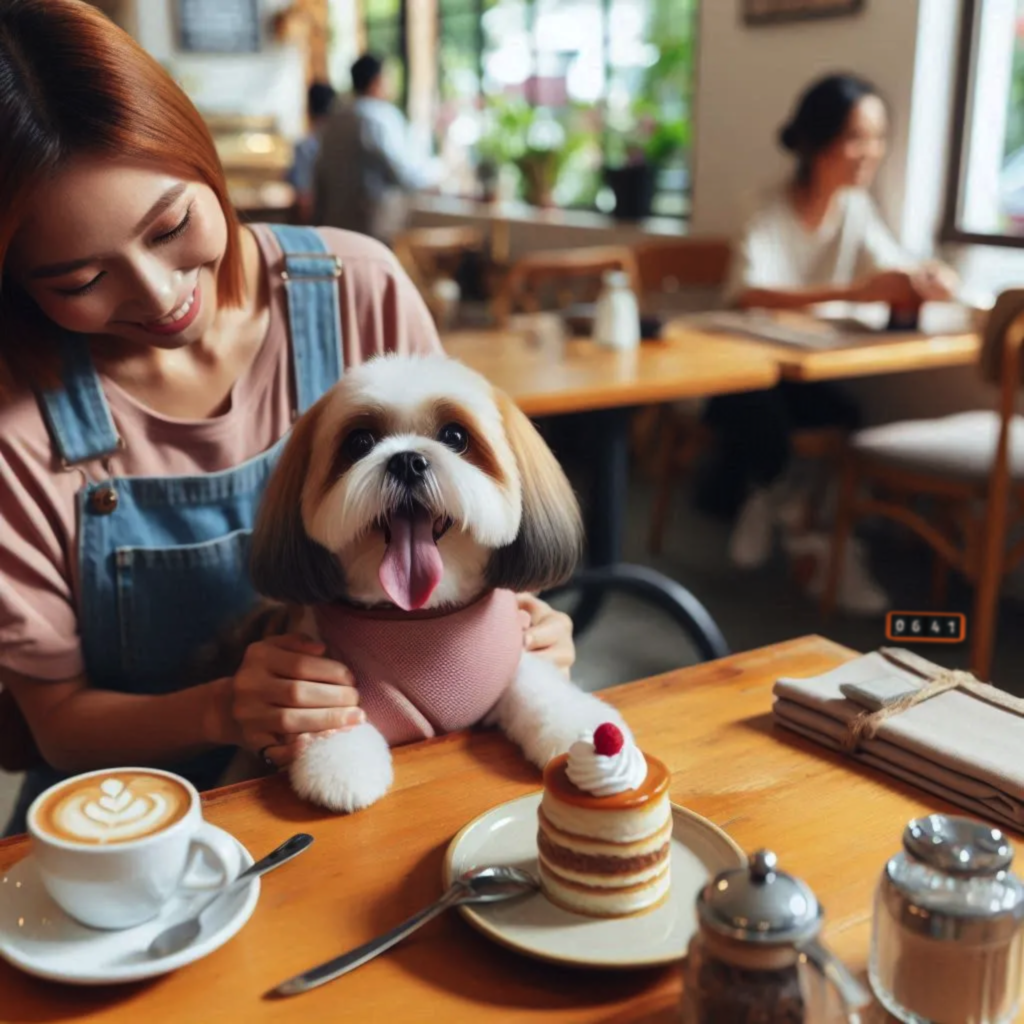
6:41
